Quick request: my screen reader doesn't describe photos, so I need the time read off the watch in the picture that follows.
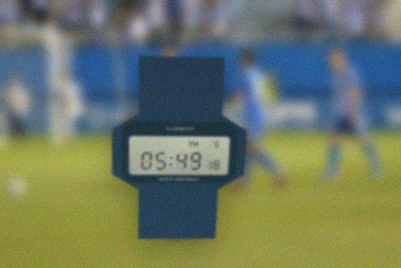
5:49
